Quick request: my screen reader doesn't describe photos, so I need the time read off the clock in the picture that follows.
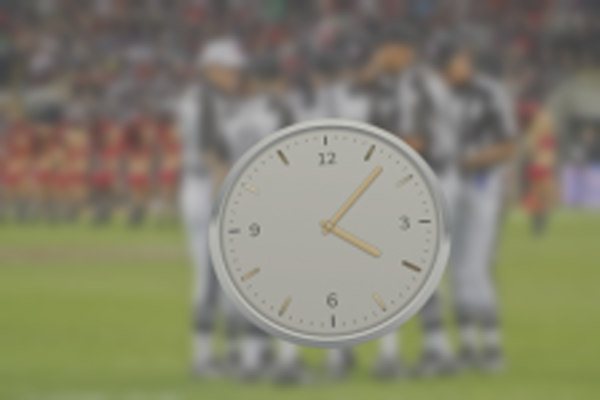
4:07
